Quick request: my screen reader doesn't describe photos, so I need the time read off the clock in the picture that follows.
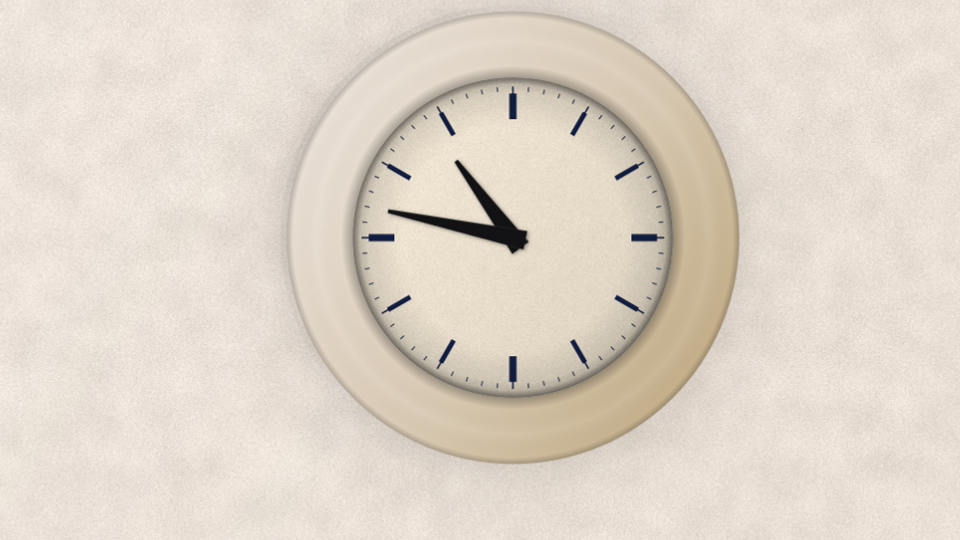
10:47
